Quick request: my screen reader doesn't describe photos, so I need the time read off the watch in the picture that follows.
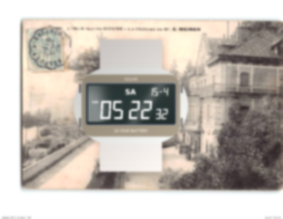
5:22
